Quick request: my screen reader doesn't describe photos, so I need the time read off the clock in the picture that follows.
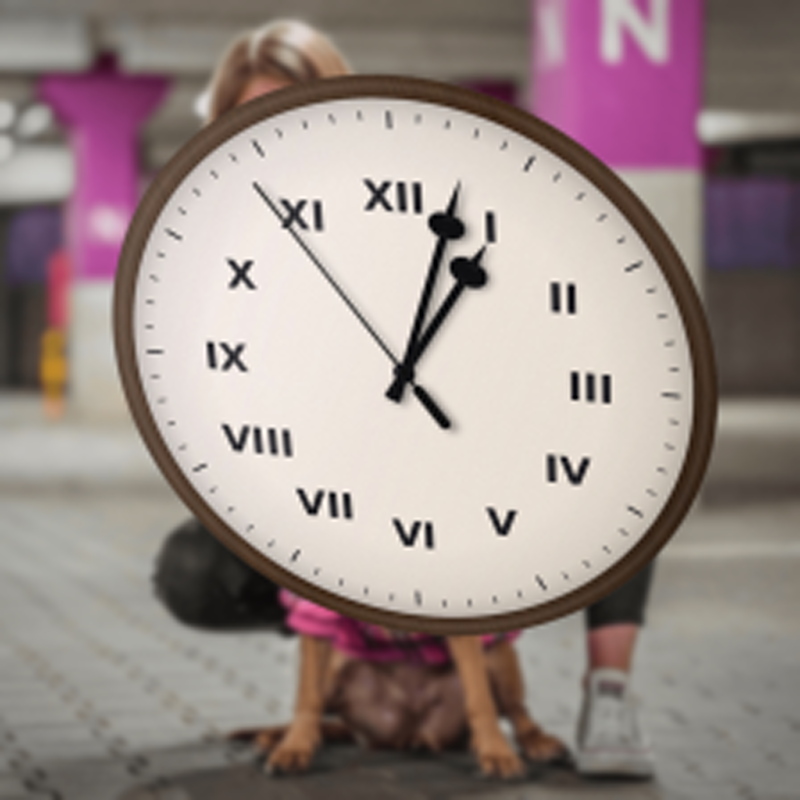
1:02:54
